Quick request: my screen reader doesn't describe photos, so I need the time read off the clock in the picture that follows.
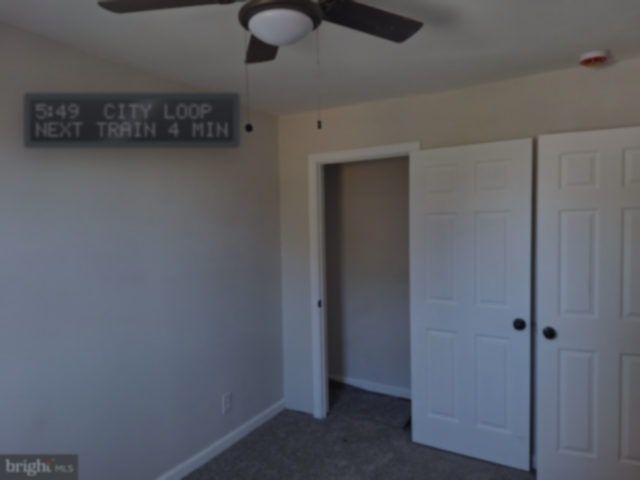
5:49
